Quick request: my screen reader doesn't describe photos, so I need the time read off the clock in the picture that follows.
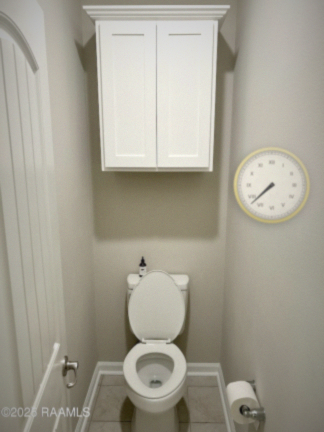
7:38
